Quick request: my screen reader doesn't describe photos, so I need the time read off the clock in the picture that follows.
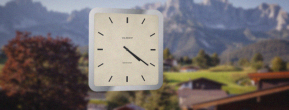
4:21
